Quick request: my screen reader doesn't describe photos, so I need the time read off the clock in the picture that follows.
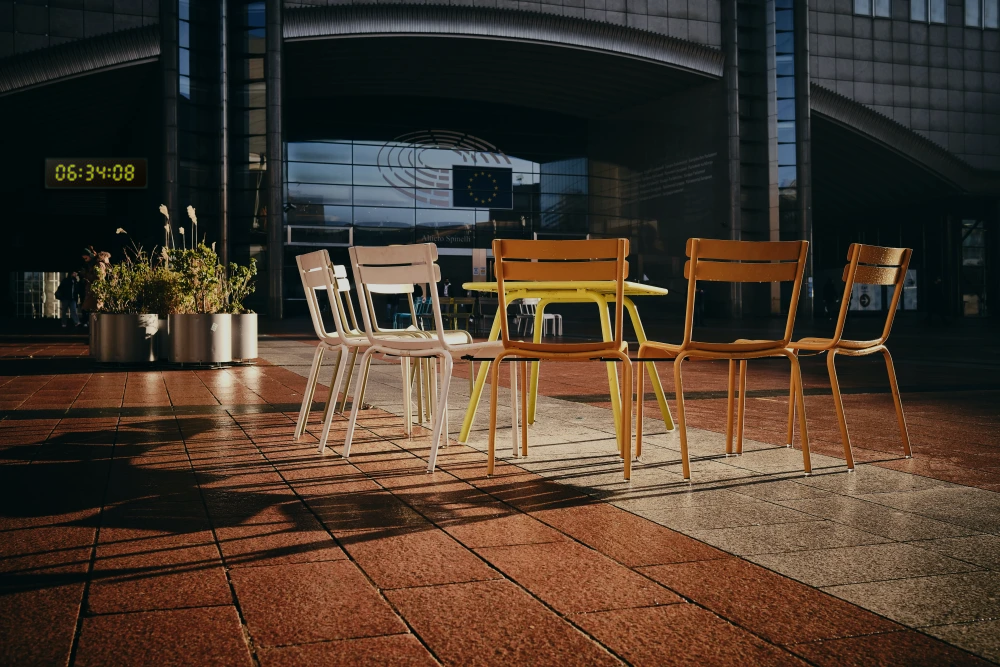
6:34:08
